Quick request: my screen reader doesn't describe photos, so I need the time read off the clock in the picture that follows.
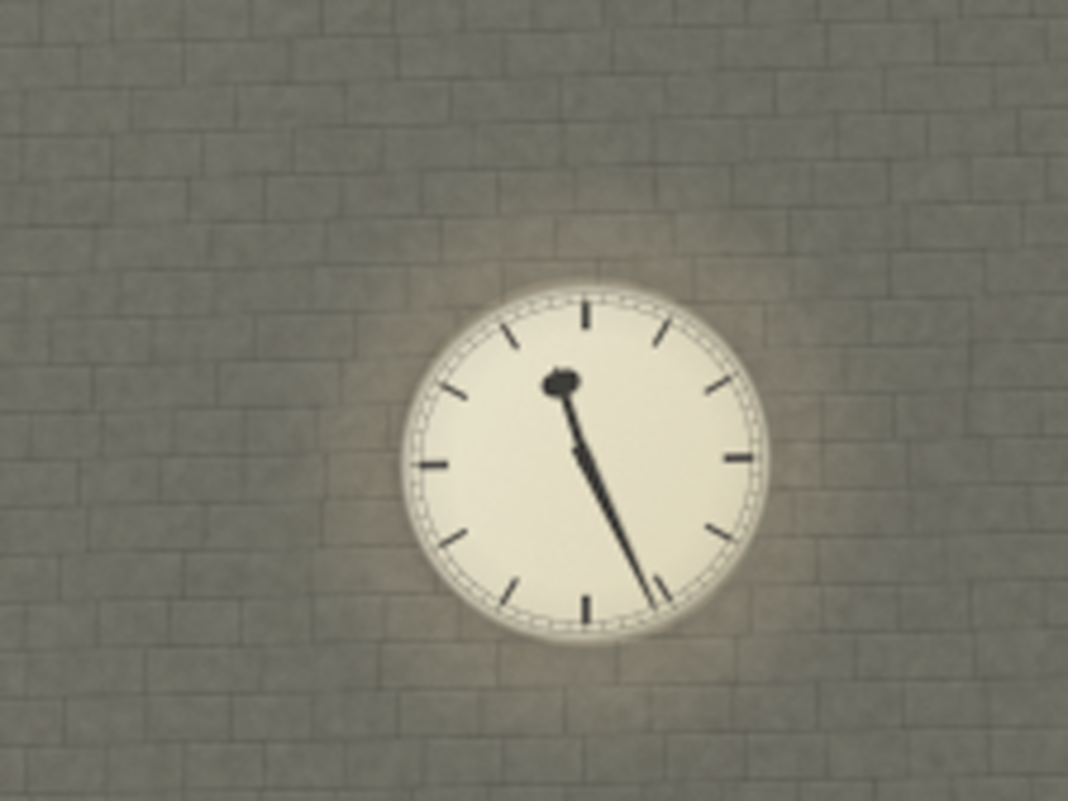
11:26
